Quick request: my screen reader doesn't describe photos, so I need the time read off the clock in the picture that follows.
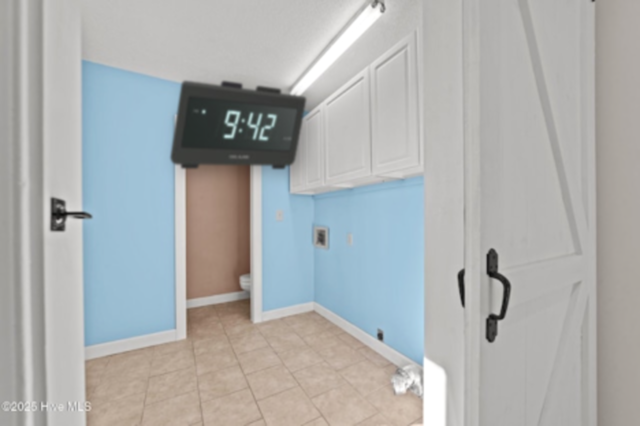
9:42
